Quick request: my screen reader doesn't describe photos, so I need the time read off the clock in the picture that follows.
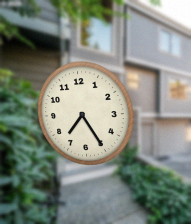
7:25
